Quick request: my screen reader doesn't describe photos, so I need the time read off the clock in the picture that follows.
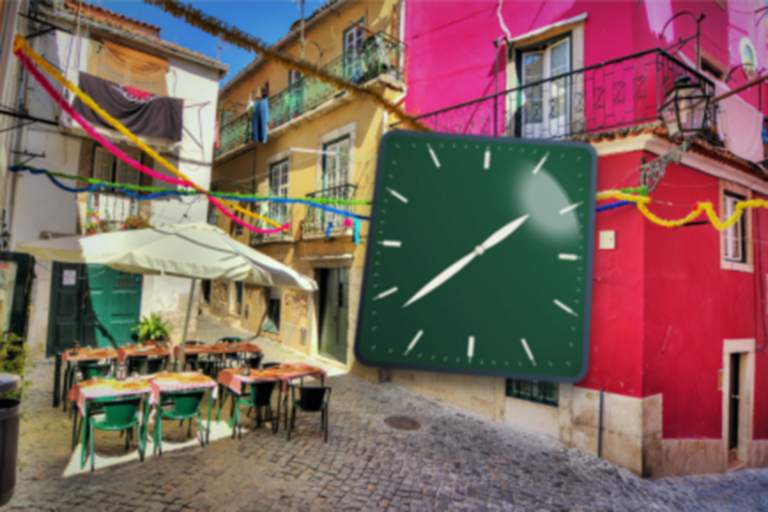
1:38
